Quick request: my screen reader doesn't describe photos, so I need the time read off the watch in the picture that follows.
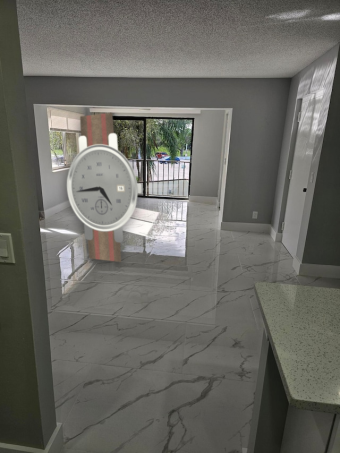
4:44
